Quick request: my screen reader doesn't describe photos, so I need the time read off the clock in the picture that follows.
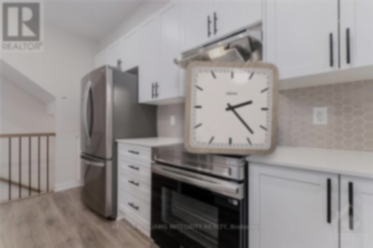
2:23
